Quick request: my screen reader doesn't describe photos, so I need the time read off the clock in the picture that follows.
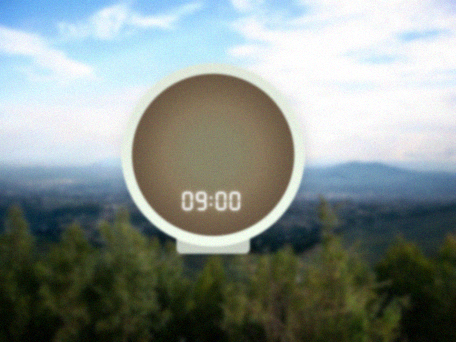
9:00
